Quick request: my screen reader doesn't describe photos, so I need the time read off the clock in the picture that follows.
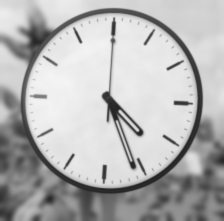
4:26:00
